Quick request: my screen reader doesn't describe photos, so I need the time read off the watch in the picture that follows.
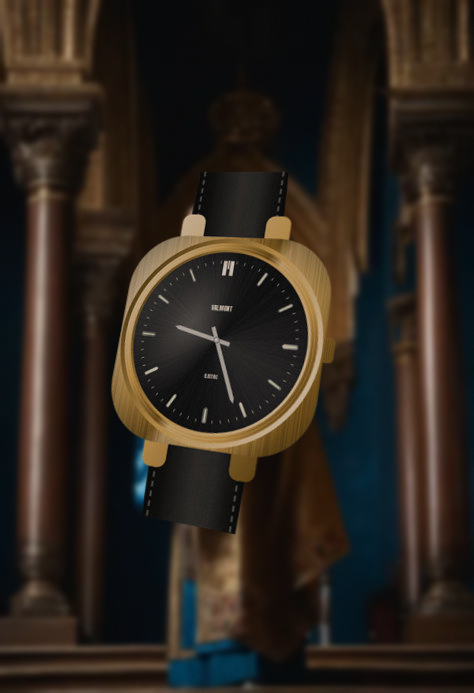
9:26
